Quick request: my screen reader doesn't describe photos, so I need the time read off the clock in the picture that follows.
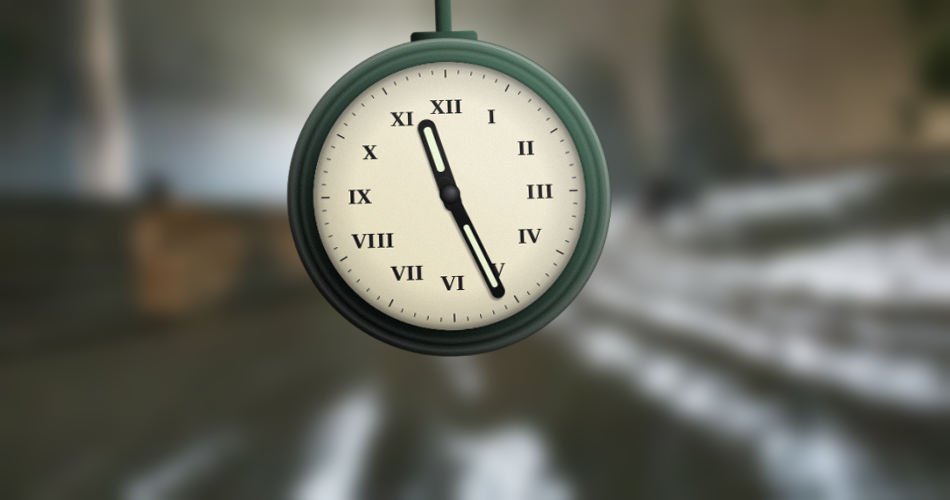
11:26
